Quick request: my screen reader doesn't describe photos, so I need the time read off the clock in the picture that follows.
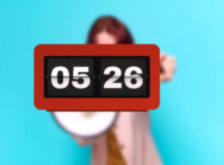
5:26
